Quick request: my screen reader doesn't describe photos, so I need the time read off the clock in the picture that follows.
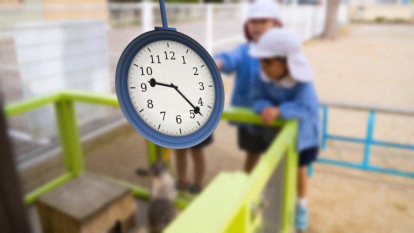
9:23
